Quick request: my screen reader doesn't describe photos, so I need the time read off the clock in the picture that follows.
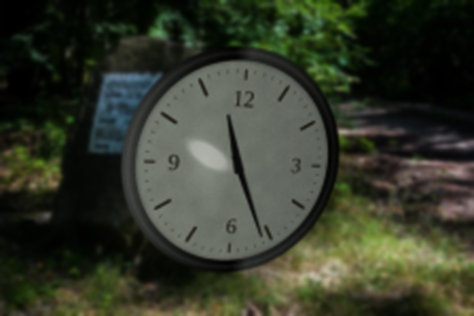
11:26
